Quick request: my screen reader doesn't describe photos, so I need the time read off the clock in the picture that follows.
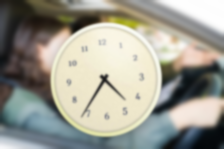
4:36
